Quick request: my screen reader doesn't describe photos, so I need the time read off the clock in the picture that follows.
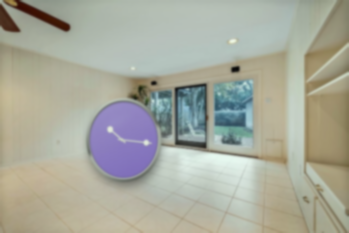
10:16
